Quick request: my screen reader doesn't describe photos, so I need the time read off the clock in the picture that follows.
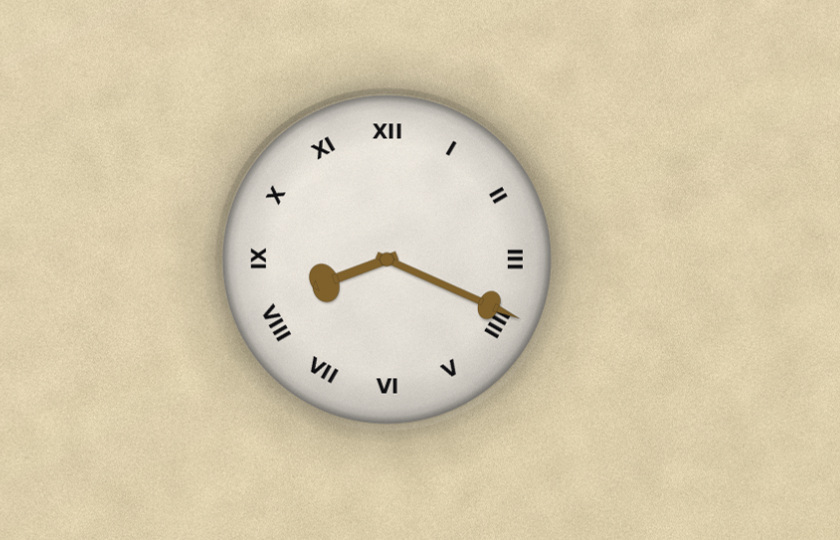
8:19
